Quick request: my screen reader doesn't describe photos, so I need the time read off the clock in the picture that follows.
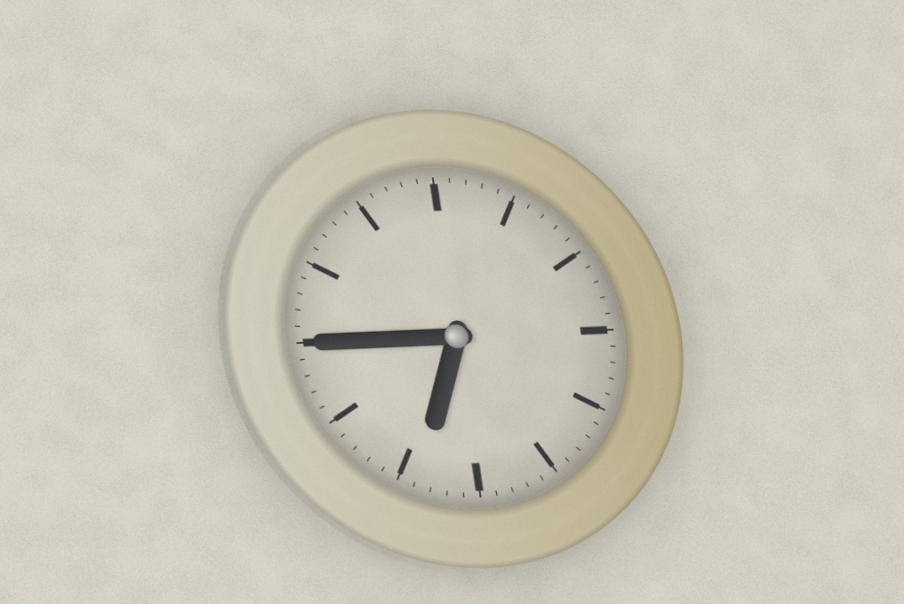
6:45
